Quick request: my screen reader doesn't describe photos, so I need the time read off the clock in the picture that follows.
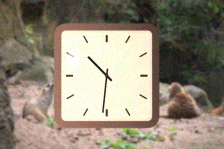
10:31
